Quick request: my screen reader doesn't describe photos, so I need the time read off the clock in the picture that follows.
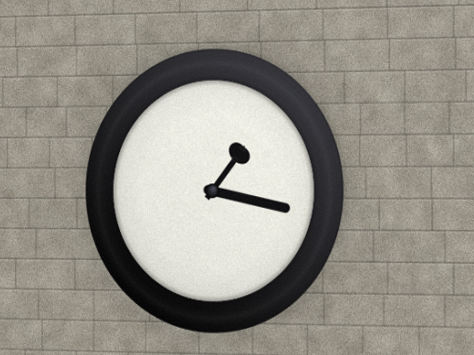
1:17
